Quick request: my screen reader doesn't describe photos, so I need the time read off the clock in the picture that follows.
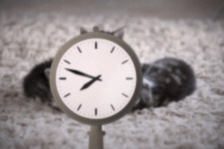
7:48
